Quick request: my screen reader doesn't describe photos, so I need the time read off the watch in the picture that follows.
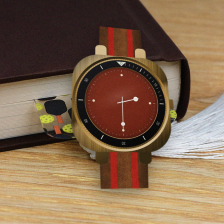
2:30
